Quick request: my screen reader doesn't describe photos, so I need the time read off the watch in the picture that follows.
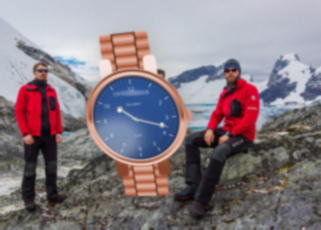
10:18
